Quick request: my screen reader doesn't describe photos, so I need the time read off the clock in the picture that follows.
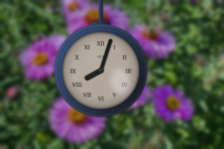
8:03
